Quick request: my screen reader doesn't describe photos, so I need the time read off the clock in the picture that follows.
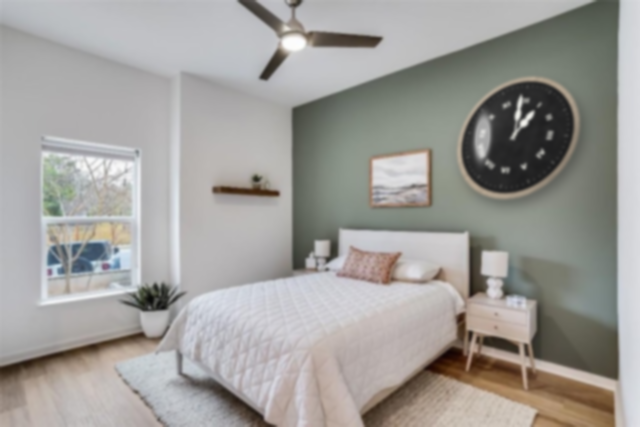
12:59
